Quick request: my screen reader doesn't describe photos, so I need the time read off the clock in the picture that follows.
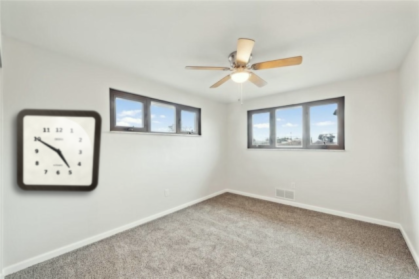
4:50
